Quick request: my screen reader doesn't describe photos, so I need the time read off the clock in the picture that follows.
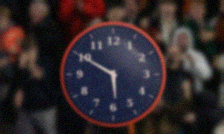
5:50
